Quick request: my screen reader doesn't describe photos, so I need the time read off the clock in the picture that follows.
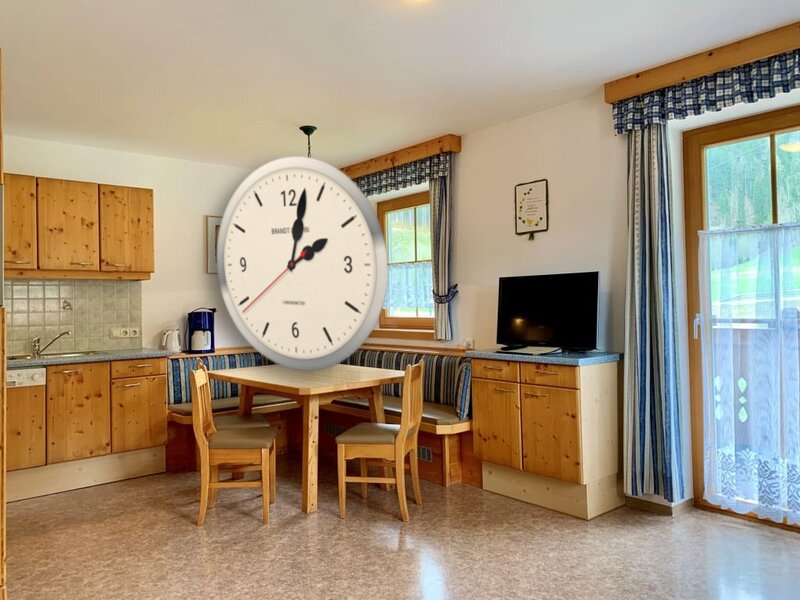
2:02:39
